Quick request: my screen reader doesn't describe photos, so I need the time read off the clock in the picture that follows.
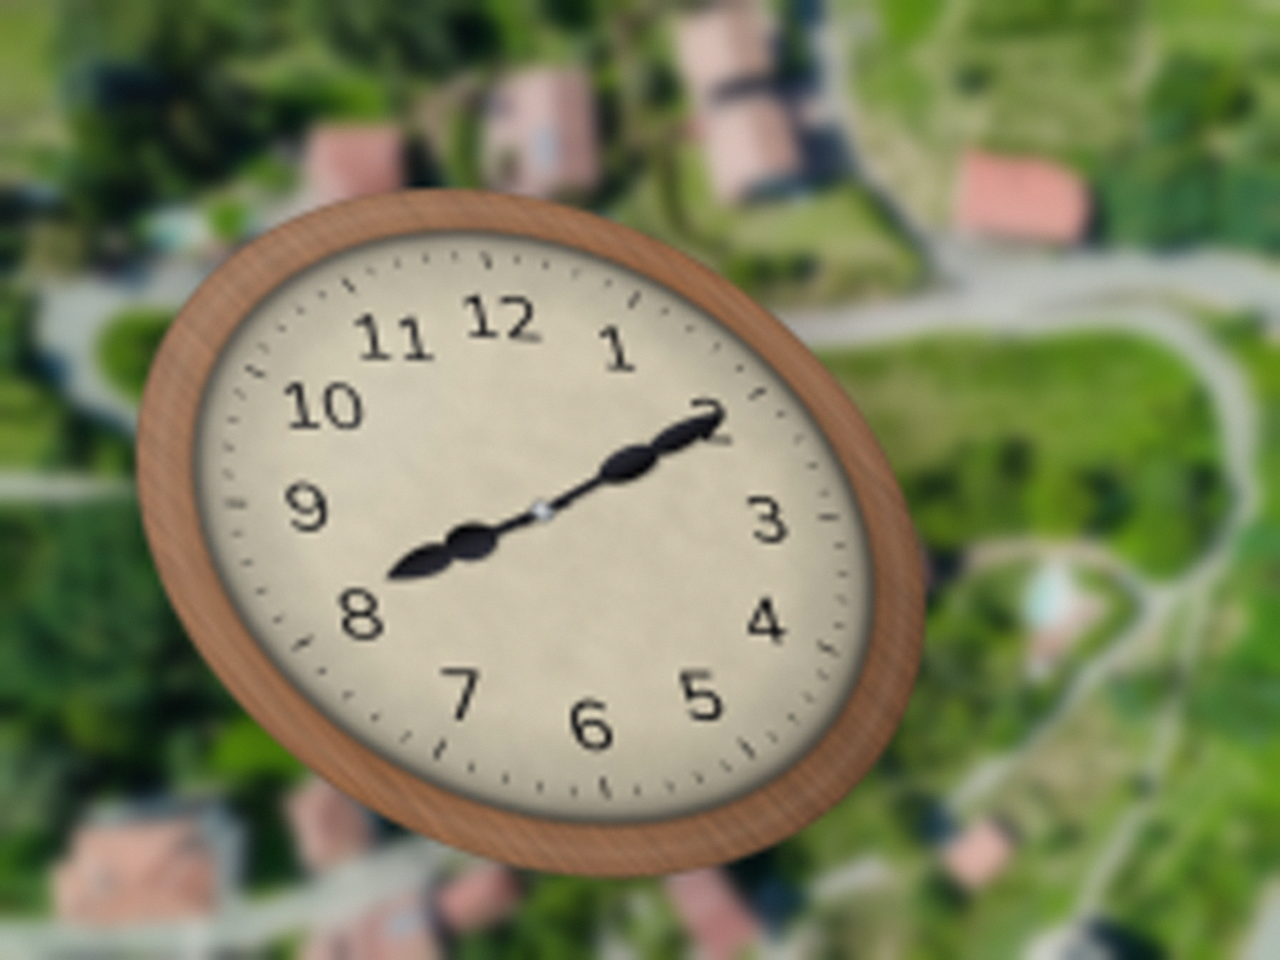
8:10
